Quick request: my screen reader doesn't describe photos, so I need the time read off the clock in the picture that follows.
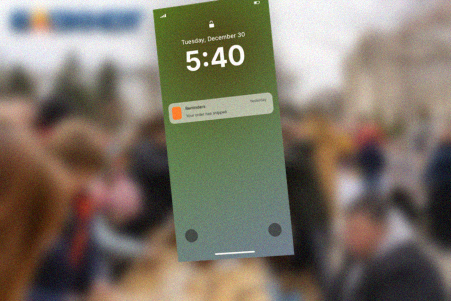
5:40
